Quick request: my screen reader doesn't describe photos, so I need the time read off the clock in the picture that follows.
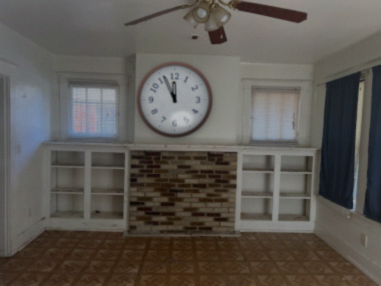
11:56
